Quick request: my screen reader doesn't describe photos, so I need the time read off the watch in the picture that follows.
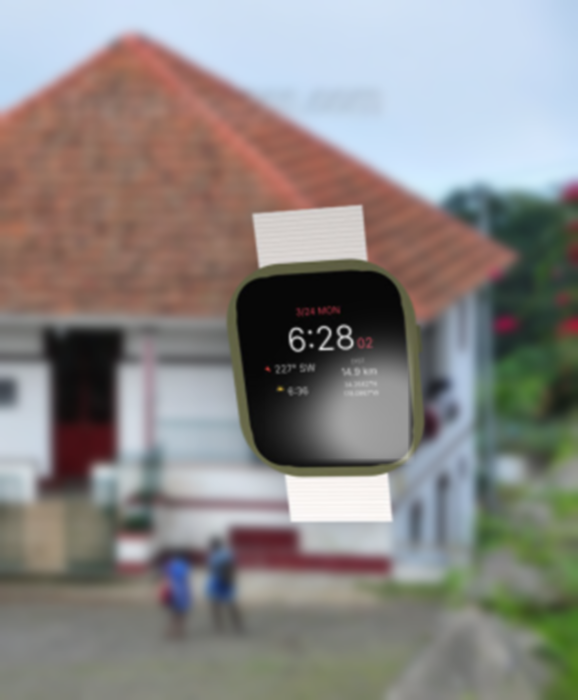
6:28
